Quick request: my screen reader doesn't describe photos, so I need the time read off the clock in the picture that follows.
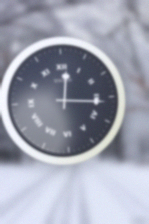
12:16
